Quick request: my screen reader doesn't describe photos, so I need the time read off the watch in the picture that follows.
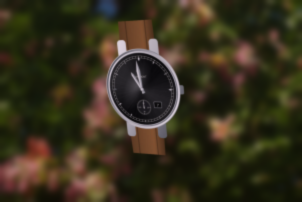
10:59
